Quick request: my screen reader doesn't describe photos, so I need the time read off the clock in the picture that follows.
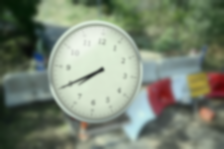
7:40
